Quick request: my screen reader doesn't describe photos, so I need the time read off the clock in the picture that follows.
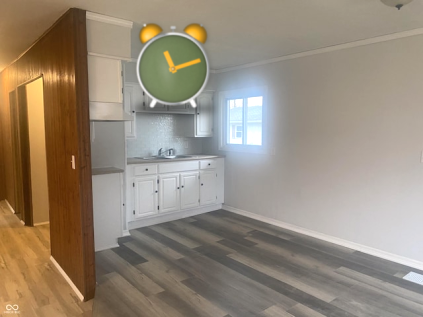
11:12
